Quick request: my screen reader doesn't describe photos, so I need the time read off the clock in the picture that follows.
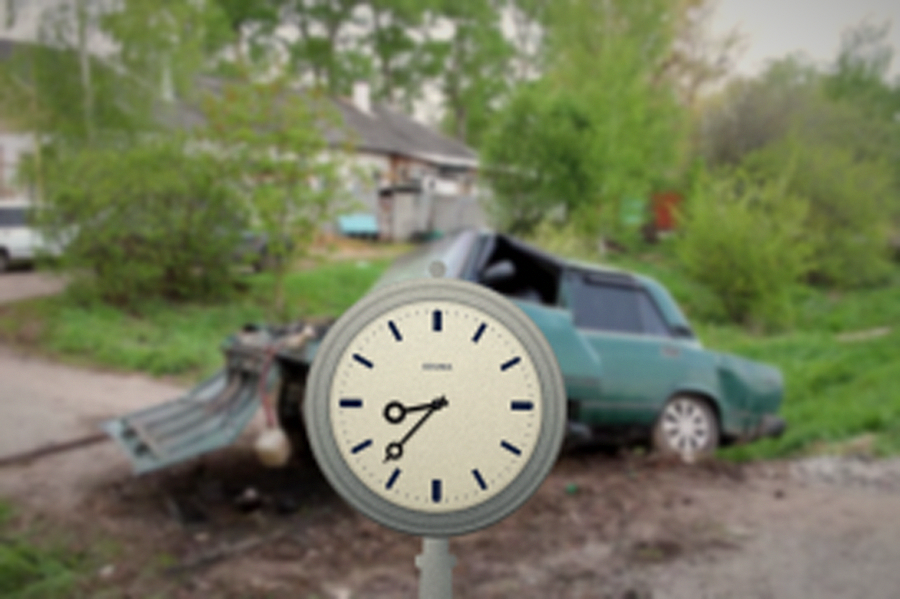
8:37
